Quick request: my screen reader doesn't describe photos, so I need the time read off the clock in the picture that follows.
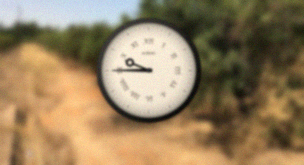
9:45
